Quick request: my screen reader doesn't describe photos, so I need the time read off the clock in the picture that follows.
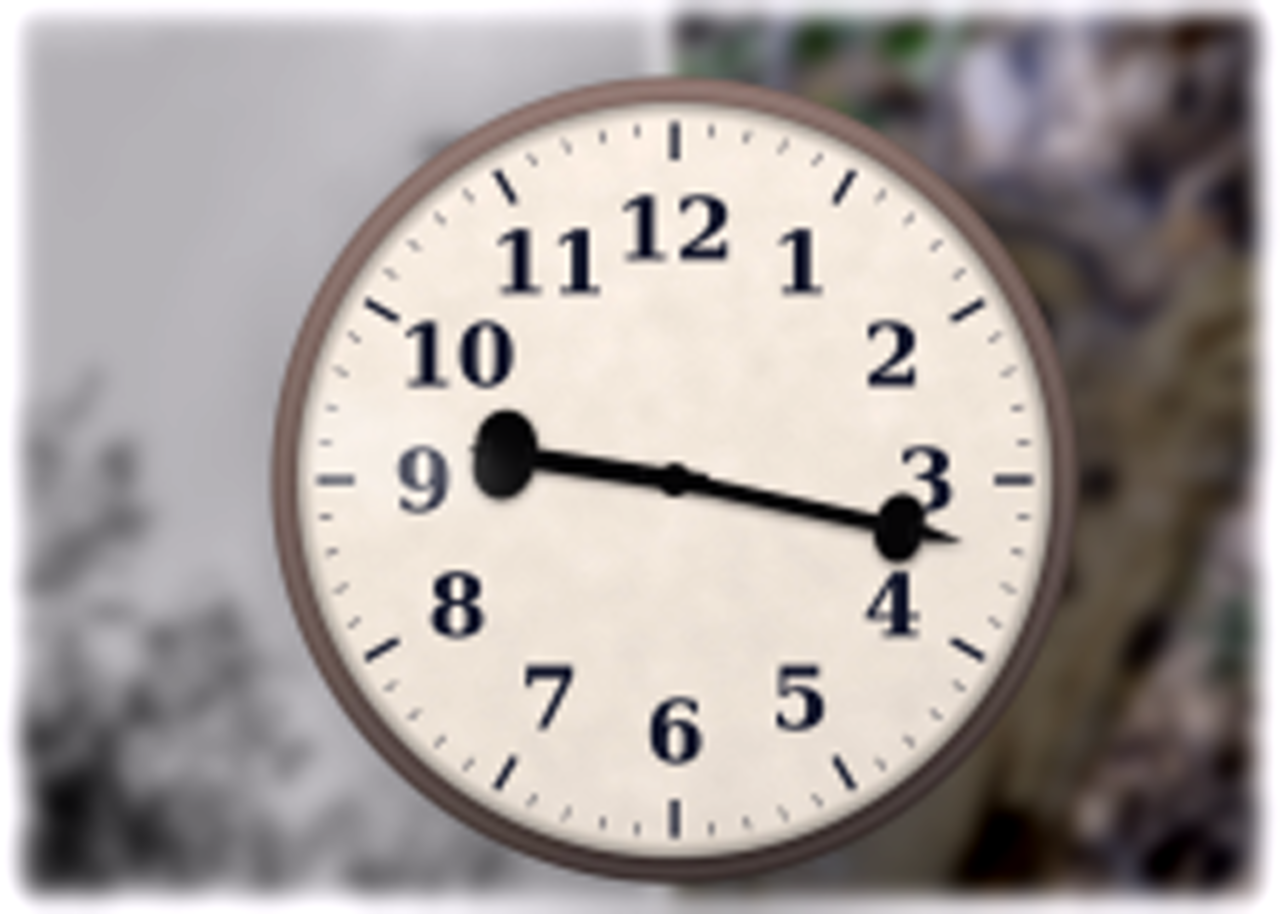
9:17
